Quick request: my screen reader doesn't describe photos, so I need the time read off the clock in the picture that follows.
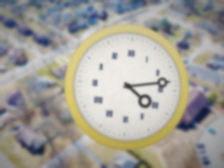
4:13
